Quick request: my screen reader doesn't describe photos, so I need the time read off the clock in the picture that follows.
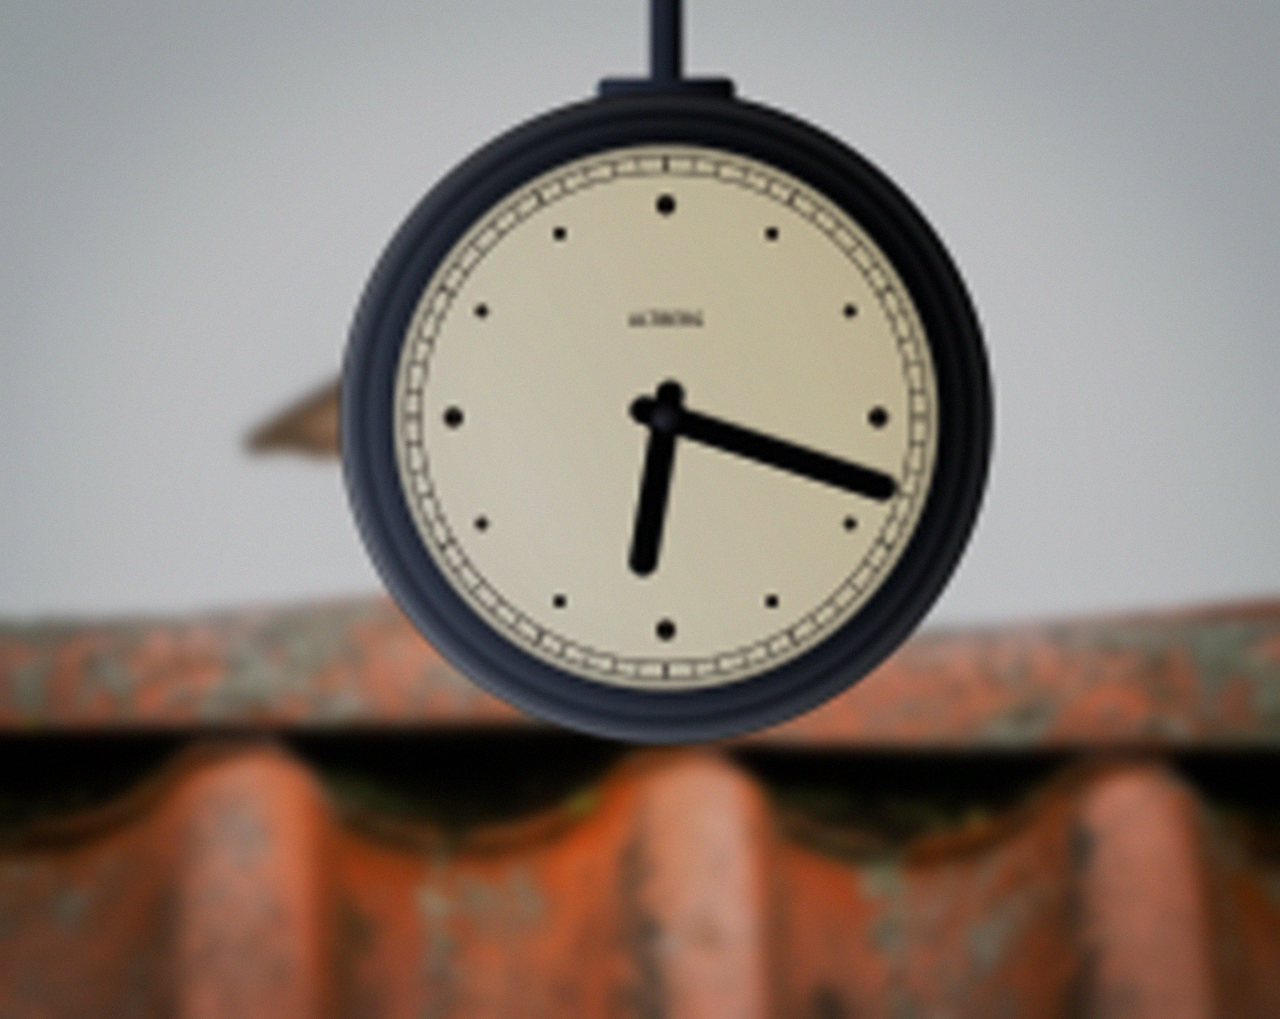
6:18
